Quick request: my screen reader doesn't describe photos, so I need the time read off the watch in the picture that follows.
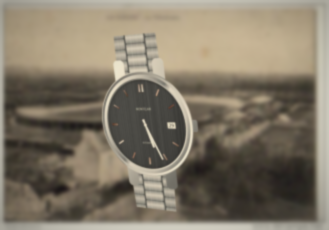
5:26
